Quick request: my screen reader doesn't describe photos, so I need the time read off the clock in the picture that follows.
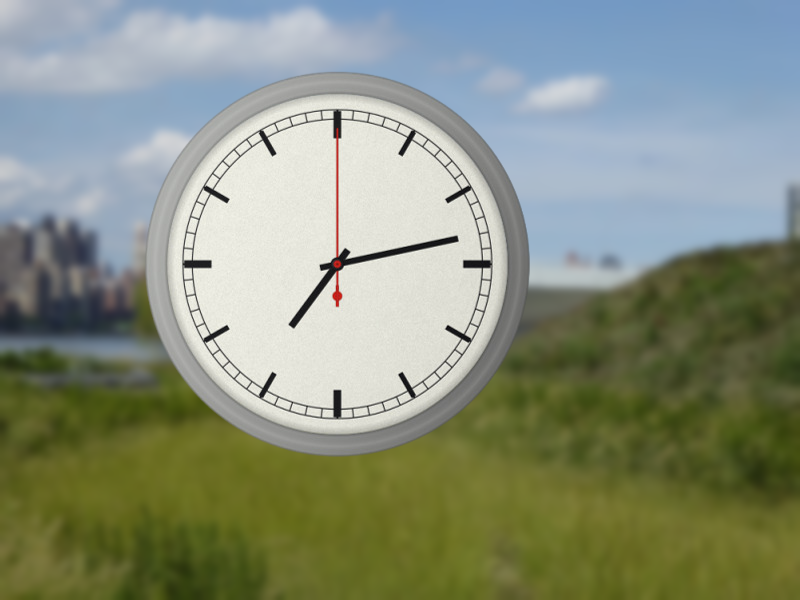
7:13:00
